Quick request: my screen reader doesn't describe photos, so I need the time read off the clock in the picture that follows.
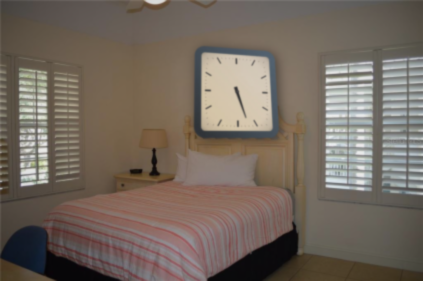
5:27
